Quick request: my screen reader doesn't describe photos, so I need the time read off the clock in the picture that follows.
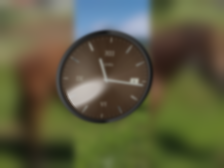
11:16
